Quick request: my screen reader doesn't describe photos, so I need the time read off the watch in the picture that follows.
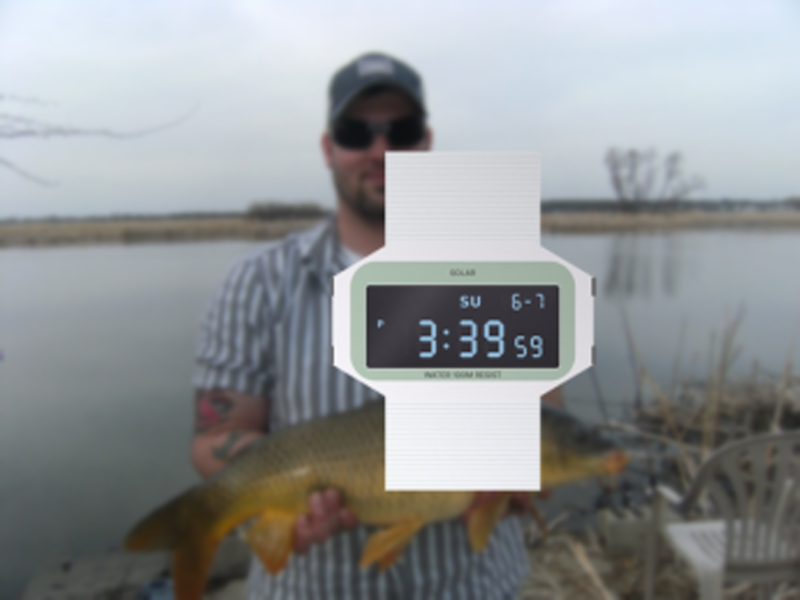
3:39:59
